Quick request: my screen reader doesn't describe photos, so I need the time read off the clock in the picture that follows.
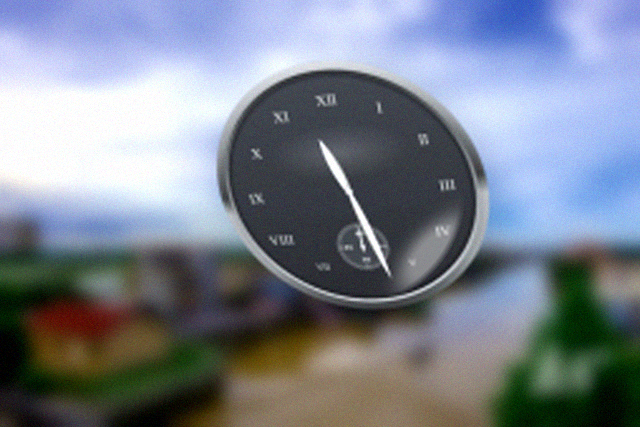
11:28
